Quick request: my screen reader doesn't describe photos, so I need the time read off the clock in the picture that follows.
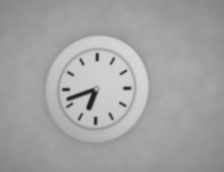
6:42
